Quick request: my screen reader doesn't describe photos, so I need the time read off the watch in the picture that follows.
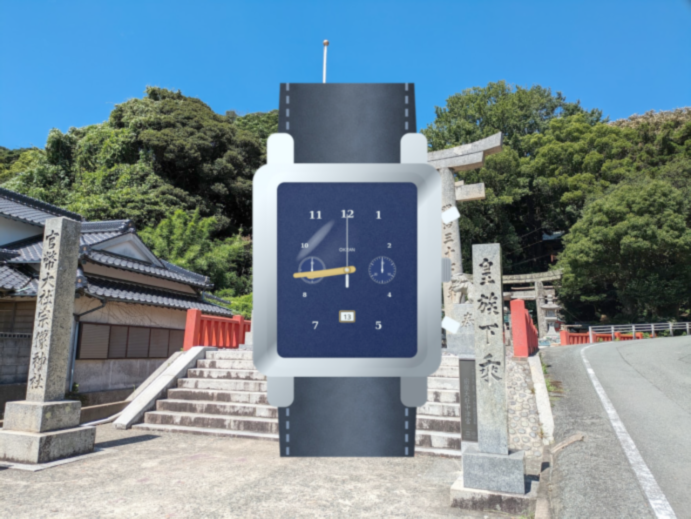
8:44
